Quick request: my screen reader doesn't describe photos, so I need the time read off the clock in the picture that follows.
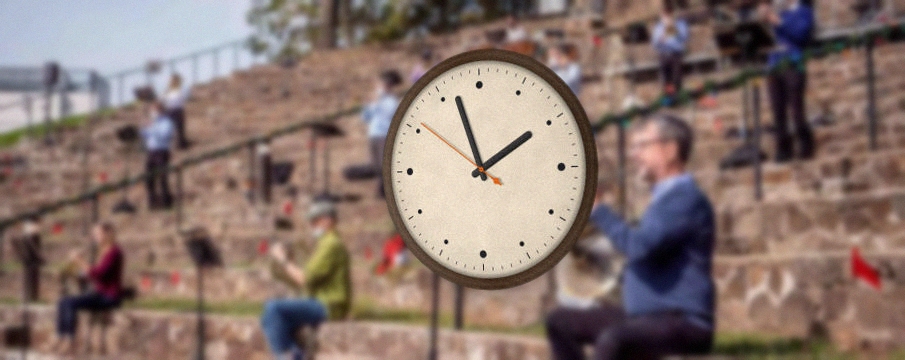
1:56:51
